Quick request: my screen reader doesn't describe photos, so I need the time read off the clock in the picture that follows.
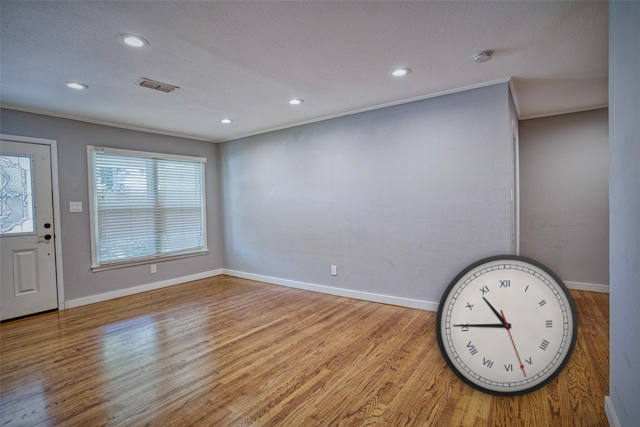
10:45:27
